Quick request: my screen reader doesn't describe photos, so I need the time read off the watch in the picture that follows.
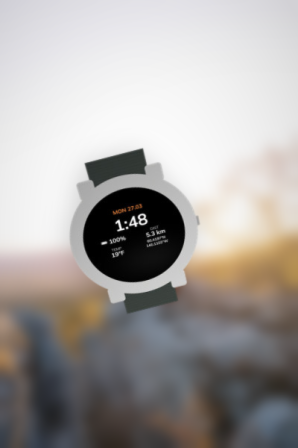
1:48
